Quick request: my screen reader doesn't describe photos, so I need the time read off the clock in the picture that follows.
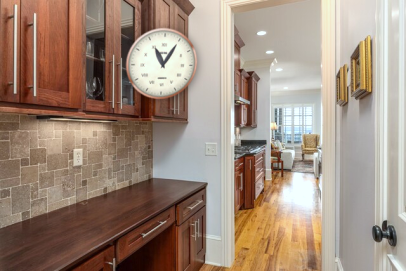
11:05
